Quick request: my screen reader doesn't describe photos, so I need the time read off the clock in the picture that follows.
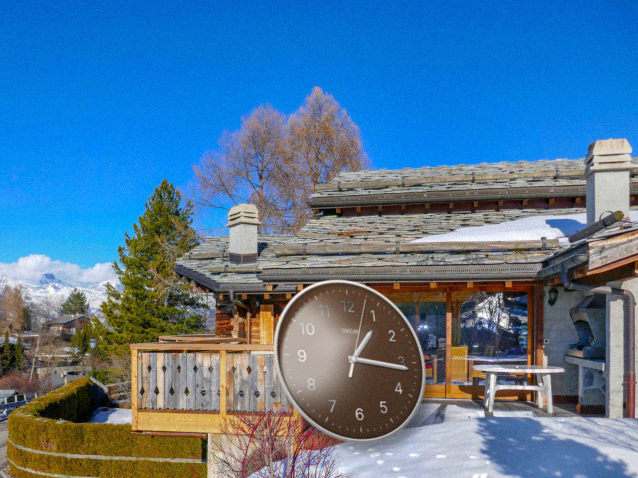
1:16:03
